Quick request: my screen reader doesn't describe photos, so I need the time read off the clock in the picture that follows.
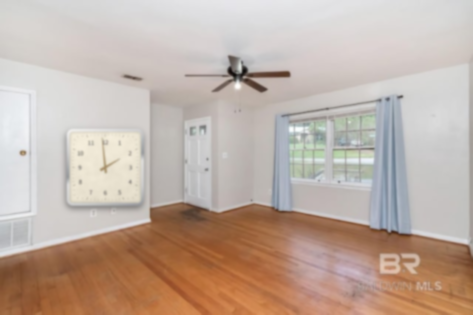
1:59
